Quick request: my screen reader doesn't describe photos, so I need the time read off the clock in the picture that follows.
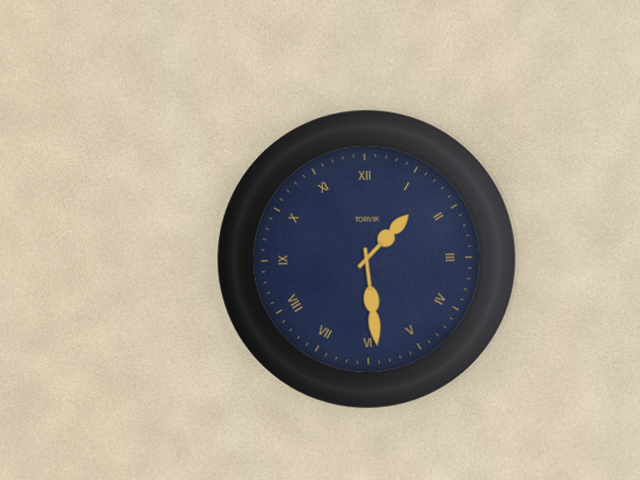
1:29
